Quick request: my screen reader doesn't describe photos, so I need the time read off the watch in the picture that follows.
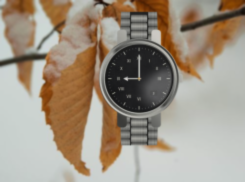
9:00
